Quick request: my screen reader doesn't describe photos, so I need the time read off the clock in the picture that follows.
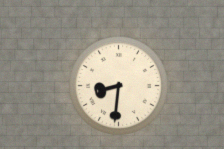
8:31
